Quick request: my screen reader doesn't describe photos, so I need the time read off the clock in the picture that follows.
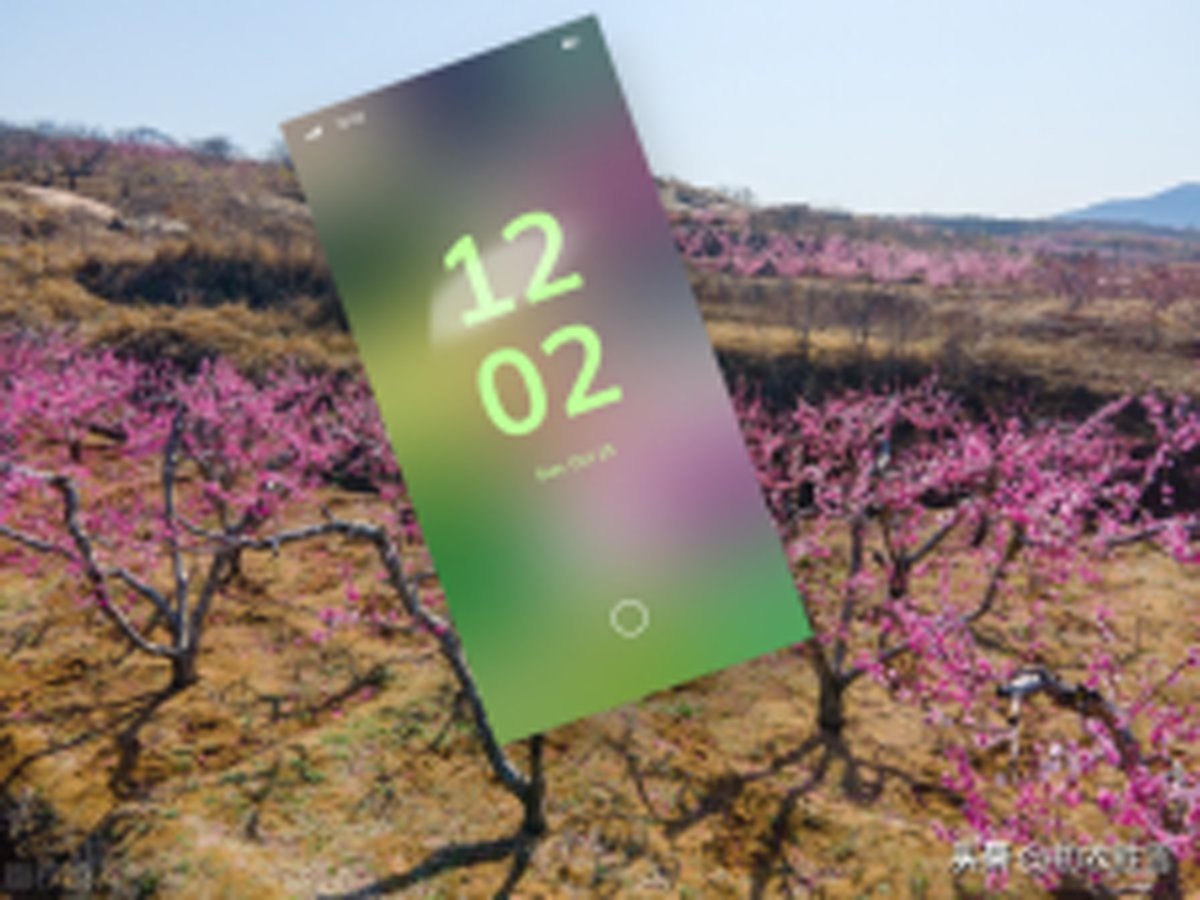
12:02
